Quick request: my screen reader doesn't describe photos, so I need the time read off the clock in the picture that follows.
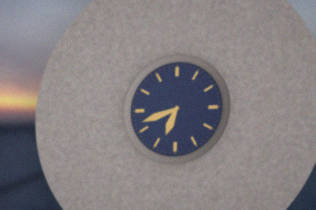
6:42
